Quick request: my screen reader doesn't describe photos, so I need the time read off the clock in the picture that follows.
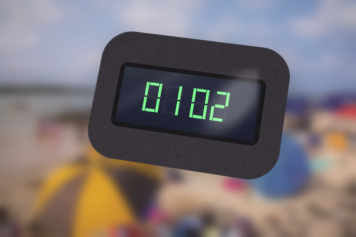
1:02
